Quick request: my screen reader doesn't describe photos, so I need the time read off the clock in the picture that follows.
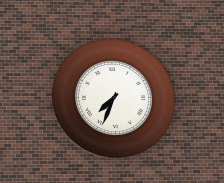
7:34
